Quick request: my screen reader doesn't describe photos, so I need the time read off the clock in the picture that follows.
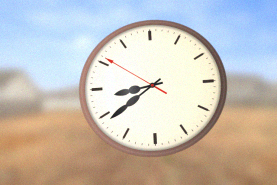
8:38:51
